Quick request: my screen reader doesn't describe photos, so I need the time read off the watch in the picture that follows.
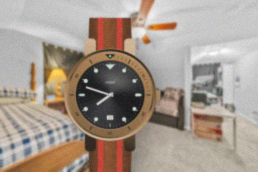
7:48
